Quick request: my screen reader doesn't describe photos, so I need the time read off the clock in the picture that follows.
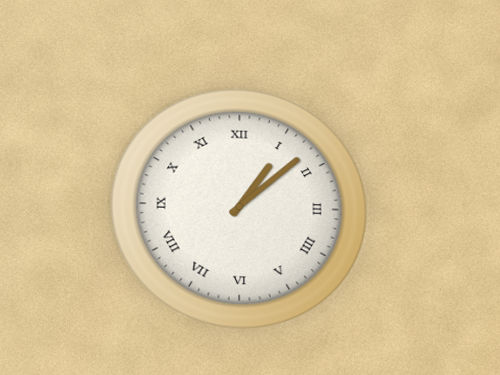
1:08
